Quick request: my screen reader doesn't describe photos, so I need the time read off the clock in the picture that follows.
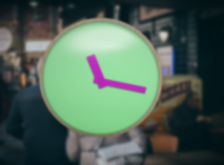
11:17
